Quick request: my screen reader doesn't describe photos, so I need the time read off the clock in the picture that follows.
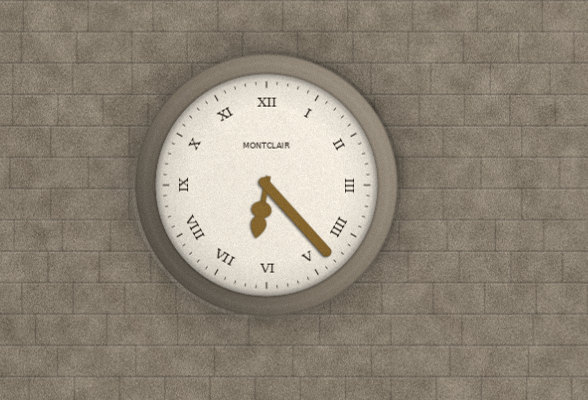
6:23
